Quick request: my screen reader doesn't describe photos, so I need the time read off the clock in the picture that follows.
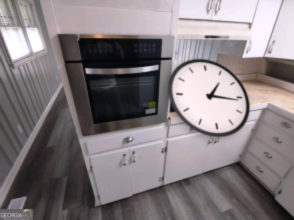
1:16
